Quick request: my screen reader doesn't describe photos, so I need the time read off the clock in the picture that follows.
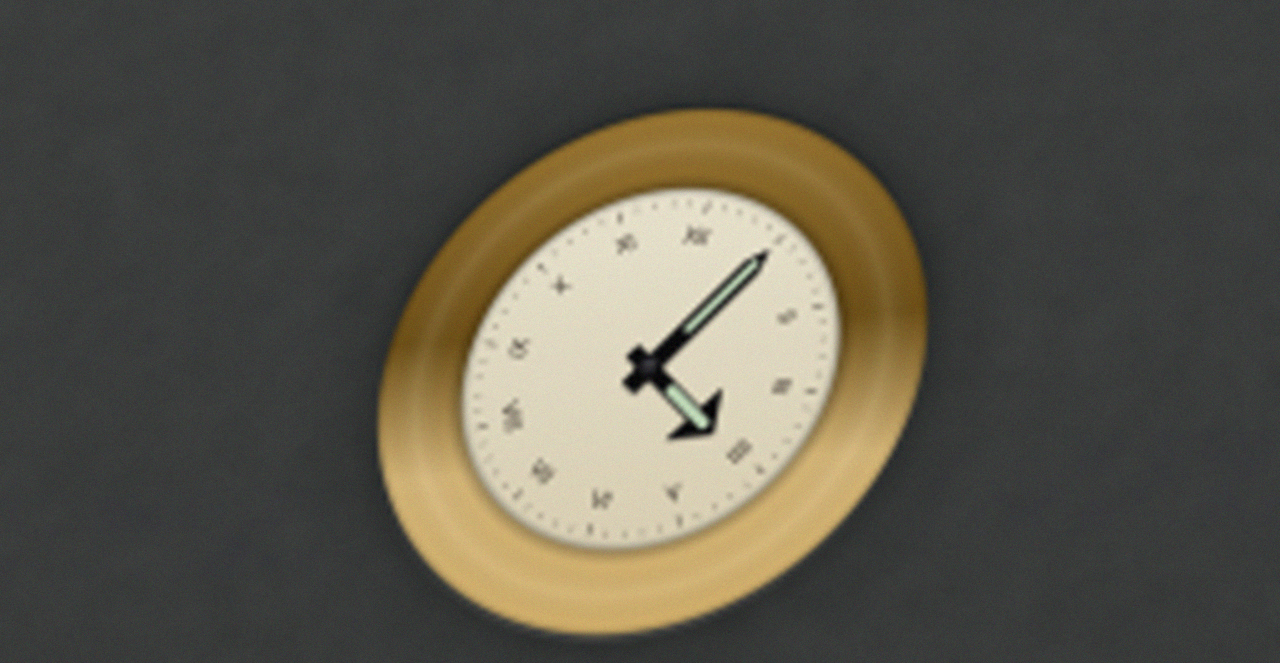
4:05
